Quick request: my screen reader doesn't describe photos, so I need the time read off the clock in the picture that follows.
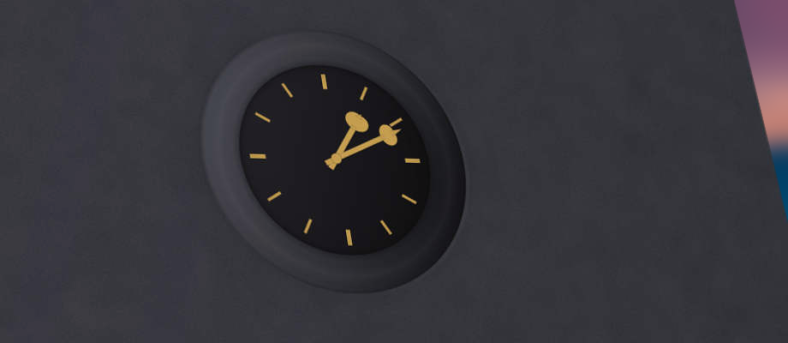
1:11
